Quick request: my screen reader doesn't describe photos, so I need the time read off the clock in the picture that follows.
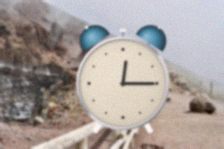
12:15
